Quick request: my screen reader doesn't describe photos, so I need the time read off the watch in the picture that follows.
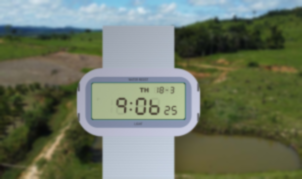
9:06
